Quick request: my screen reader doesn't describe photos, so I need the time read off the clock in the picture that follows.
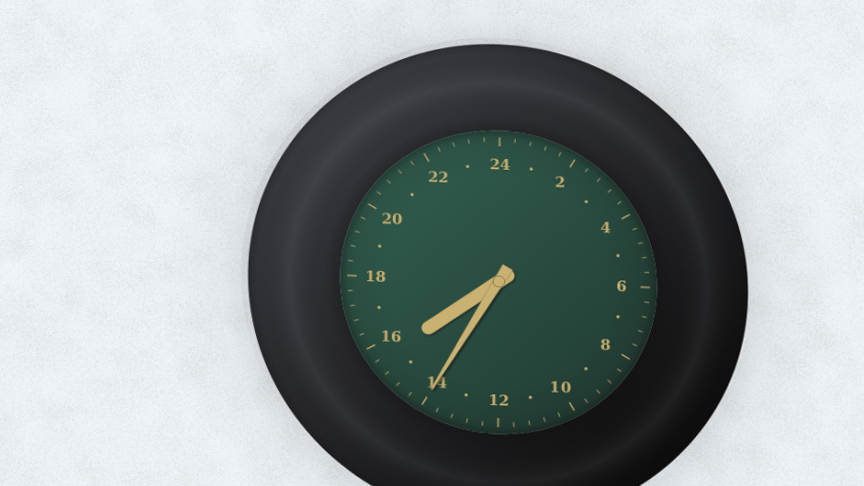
15:35
